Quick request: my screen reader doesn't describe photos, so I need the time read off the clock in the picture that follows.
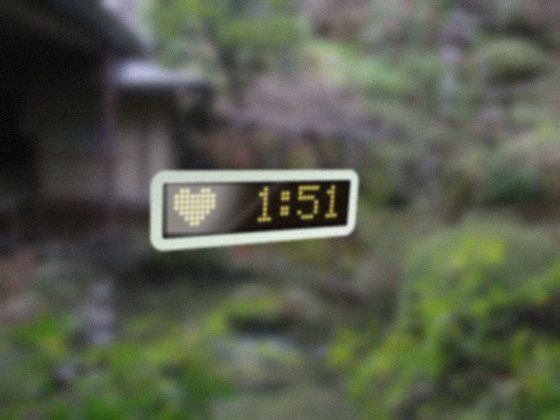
1:51
